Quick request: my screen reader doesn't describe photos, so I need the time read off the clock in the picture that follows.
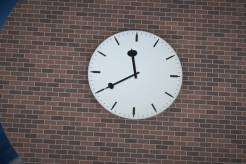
11:40
